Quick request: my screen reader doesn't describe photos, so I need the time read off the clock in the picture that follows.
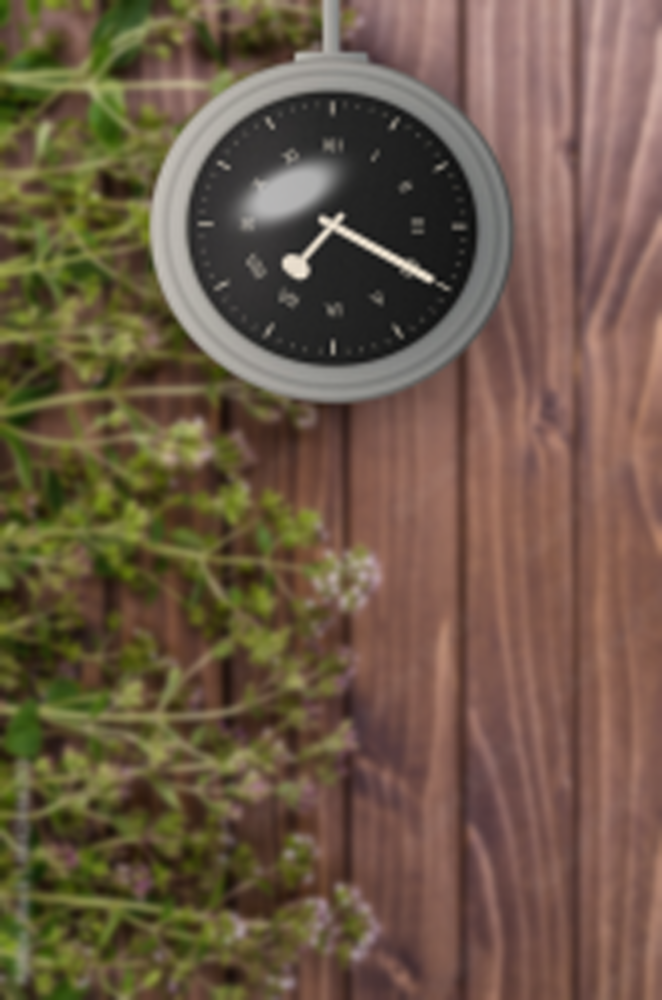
7:20
